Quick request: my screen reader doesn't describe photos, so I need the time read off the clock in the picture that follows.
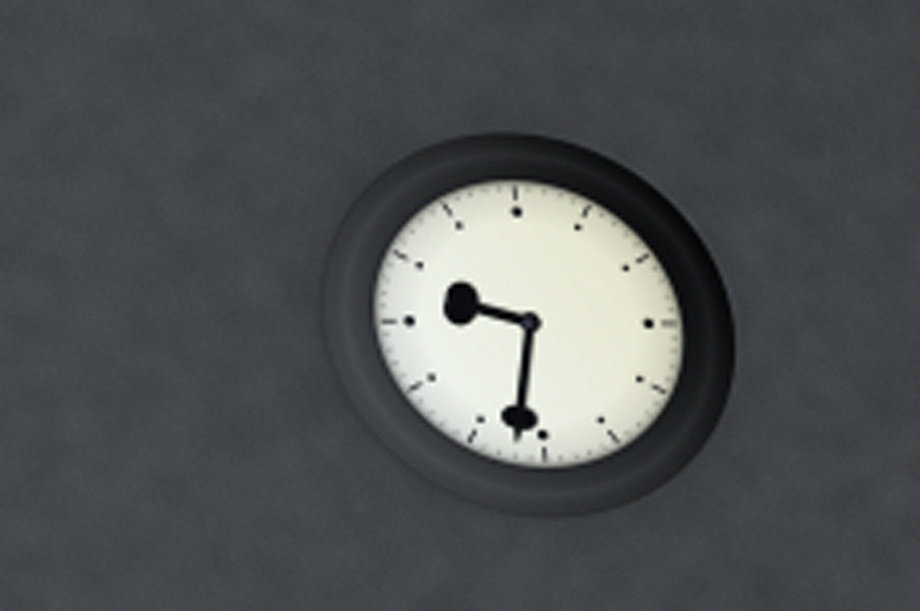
9:32
